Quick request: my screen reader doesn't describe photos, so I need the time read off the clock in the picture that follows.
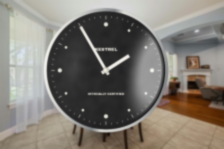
1:55
